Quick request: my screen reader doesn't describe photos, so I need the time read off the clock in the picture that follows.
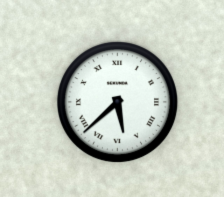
5:38
